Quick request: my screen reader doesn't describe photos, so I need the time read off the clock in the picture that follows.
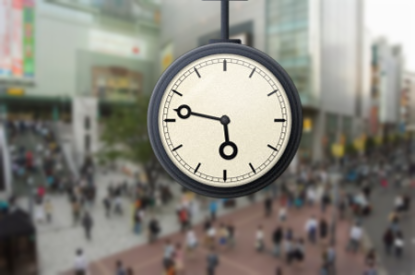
5:47
